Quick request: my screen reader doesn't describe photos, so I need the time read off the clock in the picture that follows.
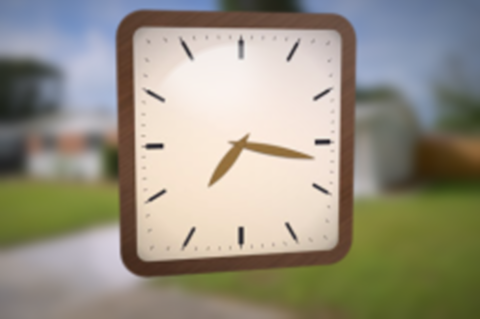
7:17
